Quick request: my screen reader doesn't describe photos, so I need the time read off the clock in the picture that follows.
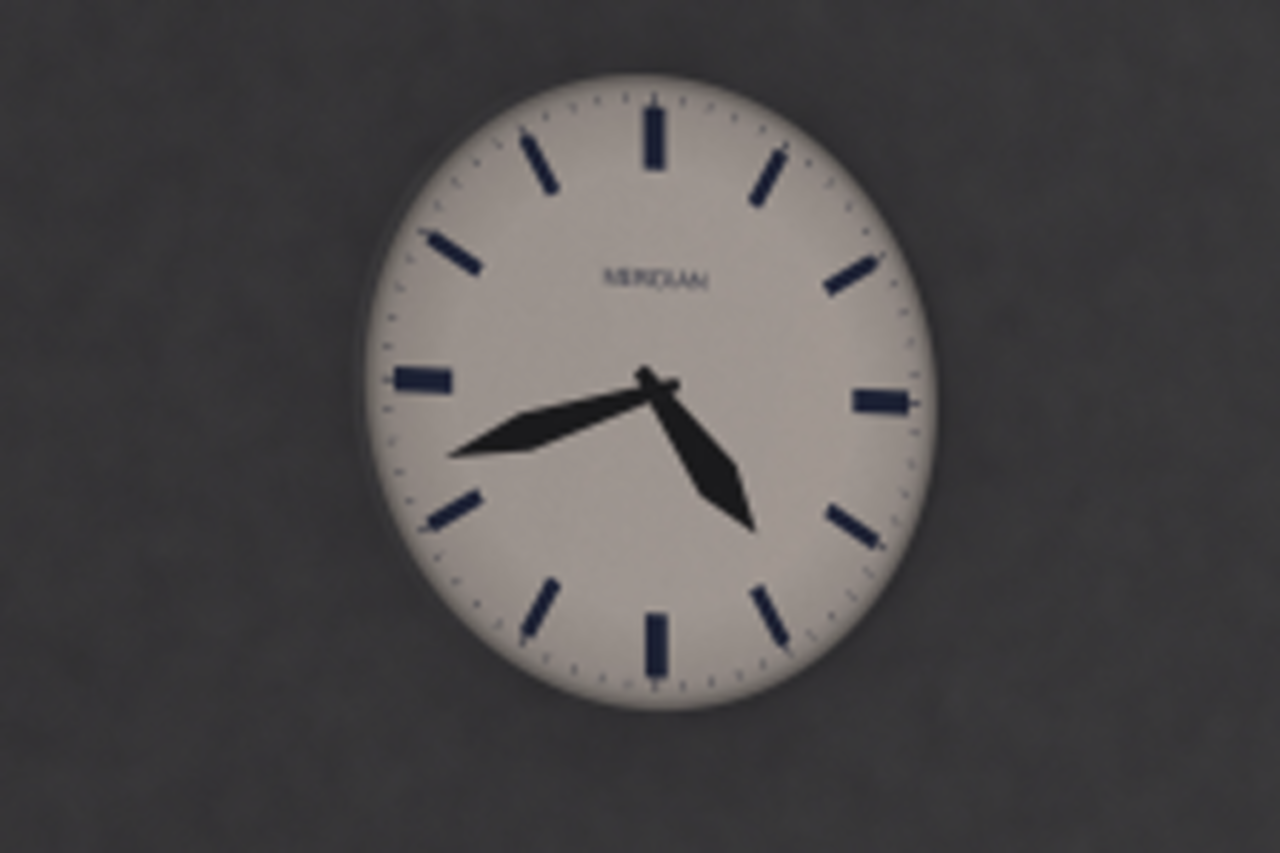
4:42
